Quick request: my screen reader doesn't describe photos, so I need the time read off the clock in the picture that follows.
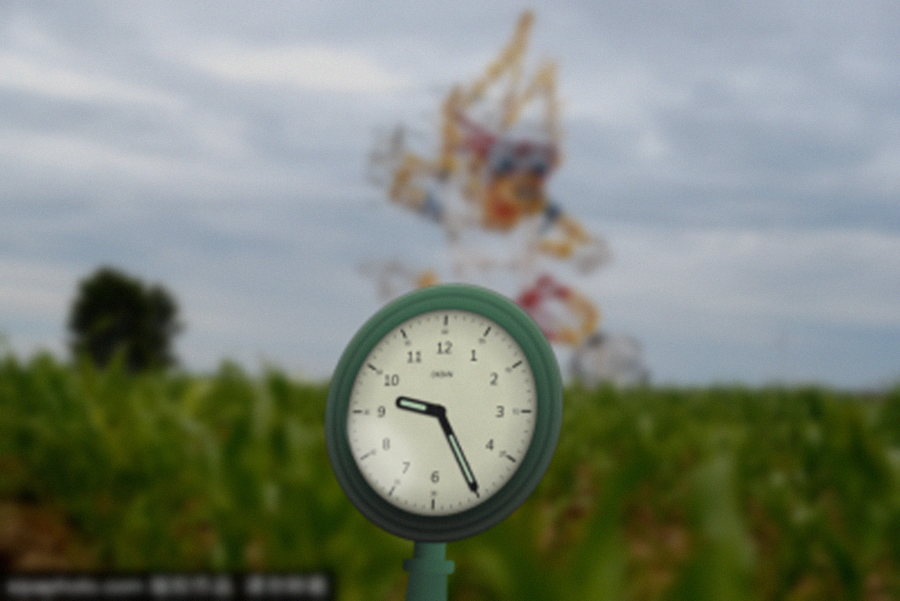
9:25
